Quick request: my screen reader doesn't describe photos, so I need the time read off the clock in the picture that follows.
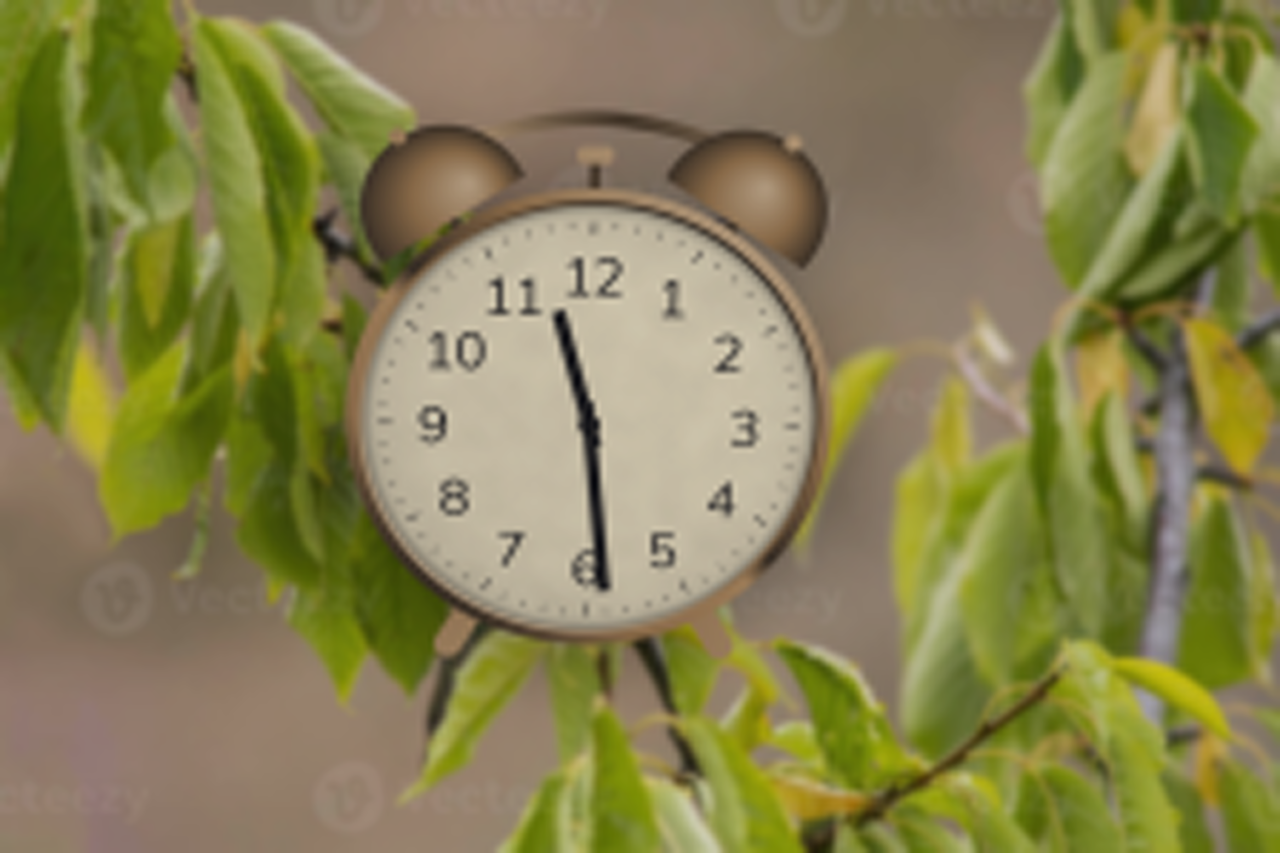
11:29
